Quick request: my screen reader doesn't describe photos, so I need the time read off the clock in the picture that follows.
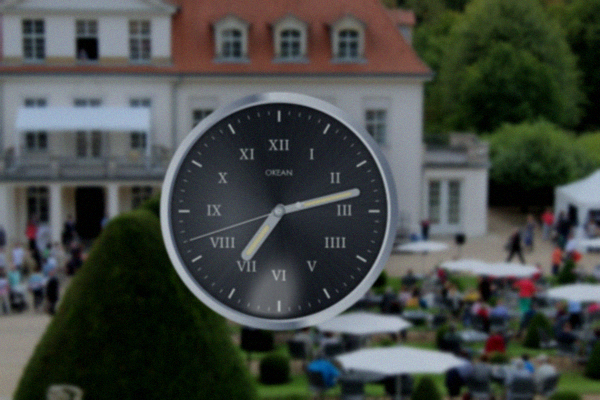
7:12:42
